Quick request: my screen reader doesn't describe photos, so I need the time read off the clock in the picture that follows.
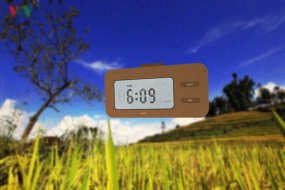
6:09
